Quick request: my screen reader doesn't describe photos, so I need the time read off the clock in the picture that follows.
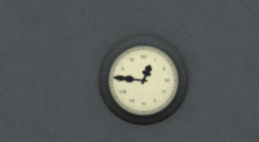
12:46
